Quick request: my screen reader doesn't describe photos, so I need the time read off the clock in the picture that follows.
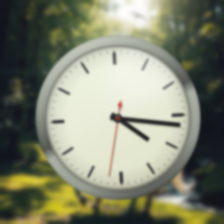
4:16:32
